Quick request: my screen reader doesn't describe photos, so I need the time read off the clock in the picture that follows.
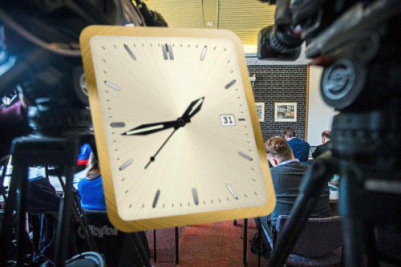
1:43:38
